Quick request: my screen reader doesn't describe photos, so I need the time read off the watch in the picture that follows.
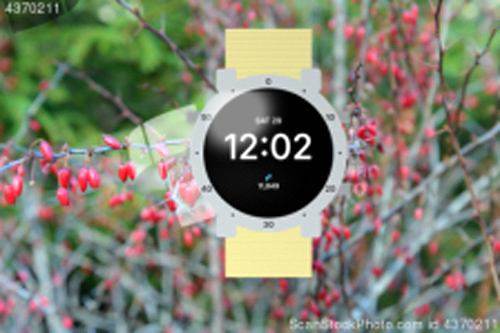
12:02
